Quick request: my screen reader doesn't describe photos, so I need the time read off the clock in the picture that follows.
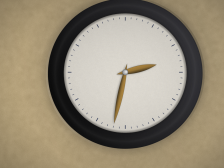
2:32
